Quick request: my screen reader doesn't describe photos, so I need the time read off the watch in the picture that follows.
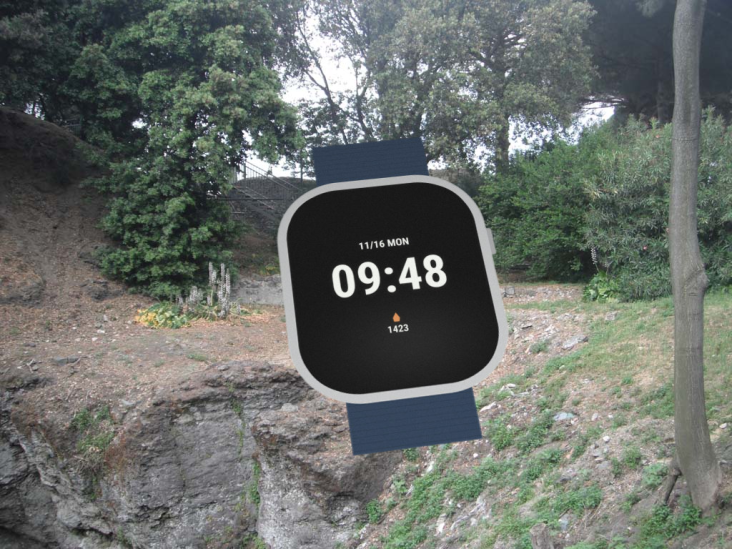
9:48
